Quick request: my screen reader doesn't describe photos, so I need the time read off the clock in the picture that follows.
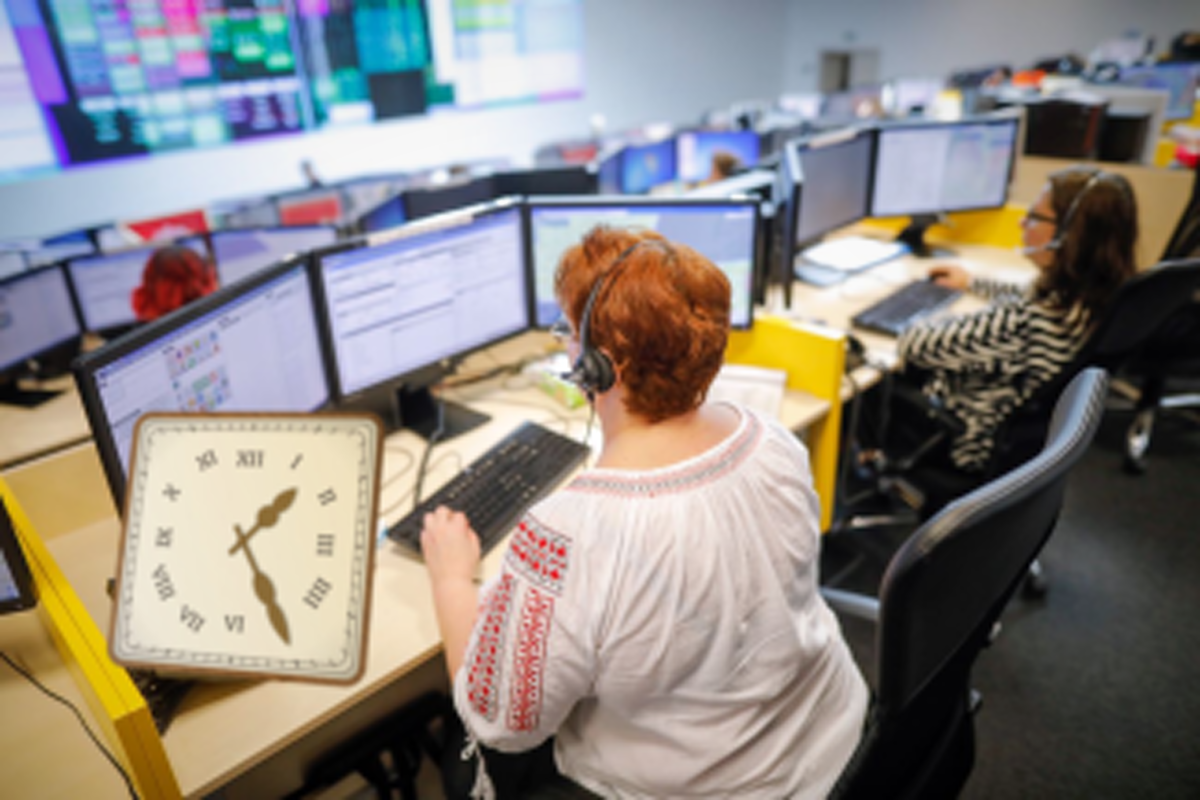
1:25
